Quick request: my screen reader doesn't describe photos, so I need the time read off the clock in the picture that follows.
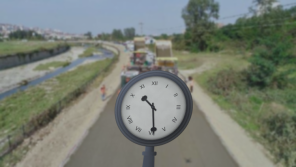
10:29
